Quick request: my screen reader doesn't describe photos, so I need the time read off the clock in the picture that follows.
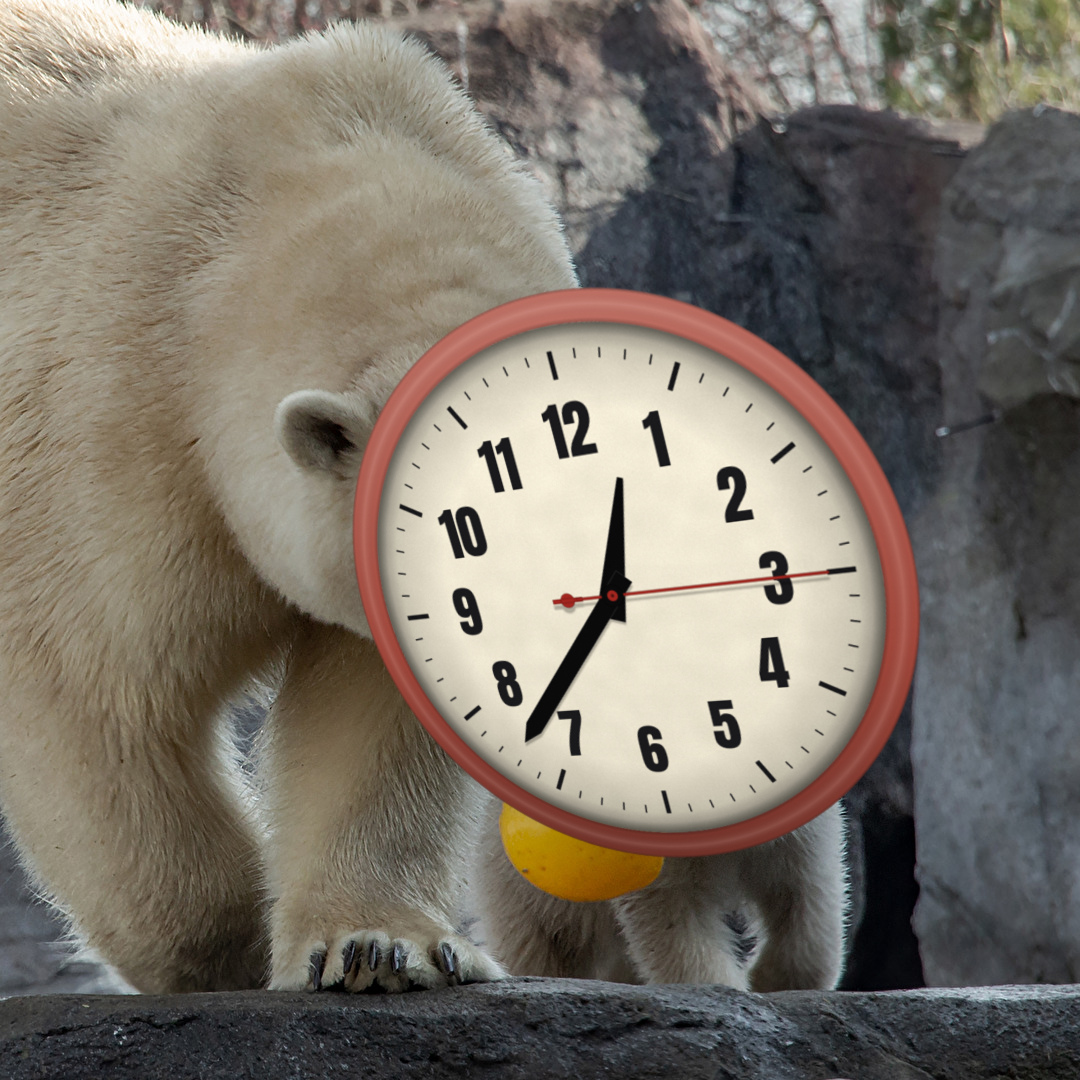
12:37:15
